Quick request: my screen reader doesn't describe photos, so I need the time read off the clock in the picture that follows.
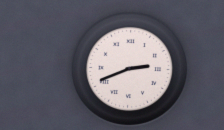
2:41
